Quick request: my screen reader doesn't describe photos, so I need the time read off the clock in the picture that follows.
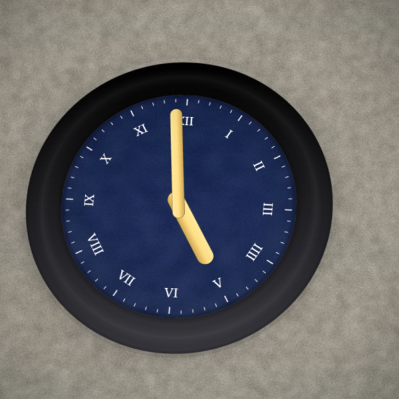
4:59
